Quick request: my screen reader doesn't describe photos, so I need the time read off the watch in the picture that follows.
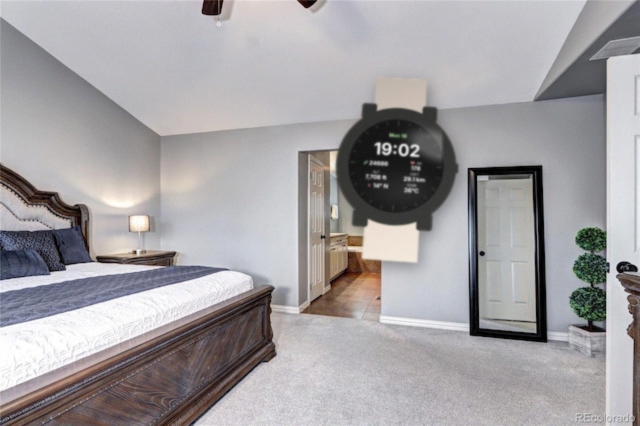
19:02
